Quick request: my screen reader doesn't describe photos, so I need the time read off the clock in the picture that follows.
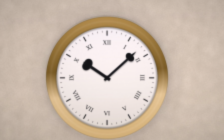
10:08
